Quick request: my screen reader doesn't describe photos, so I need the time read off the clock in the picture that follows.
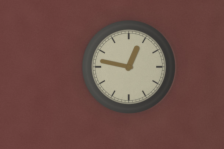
12:47
